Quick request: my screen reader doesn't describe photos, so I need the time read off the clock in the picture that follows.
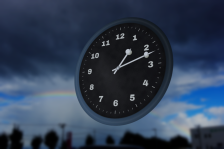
1:12
